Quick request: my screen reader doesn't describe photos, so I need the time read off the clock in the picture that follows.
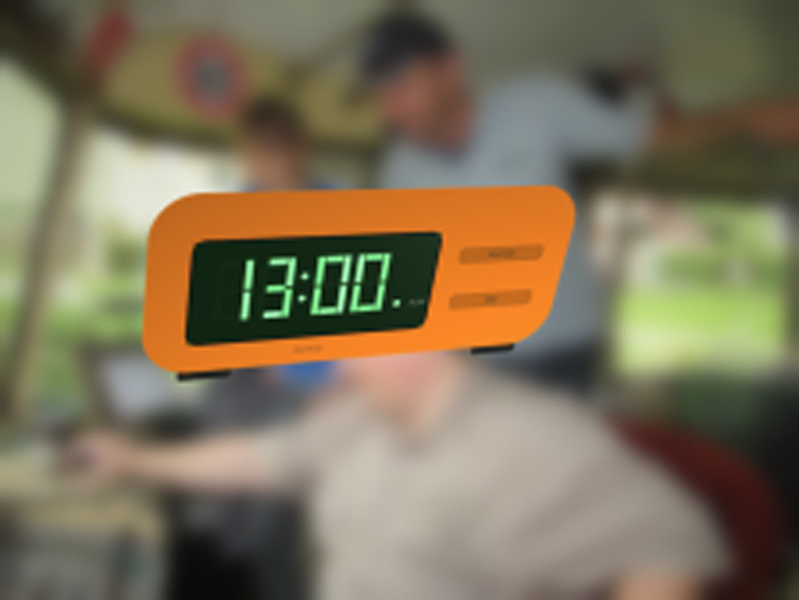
13:00
